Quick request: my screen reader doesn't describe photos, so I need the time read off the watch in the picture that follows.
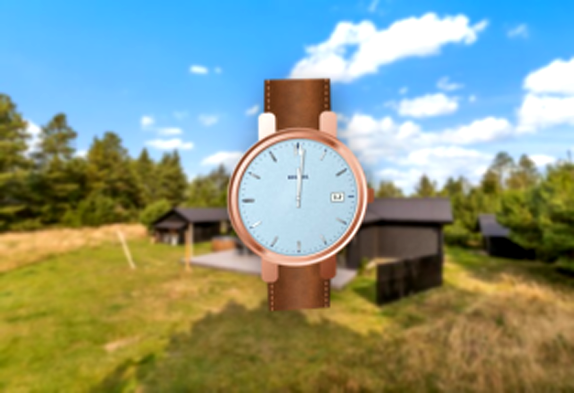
12:01
